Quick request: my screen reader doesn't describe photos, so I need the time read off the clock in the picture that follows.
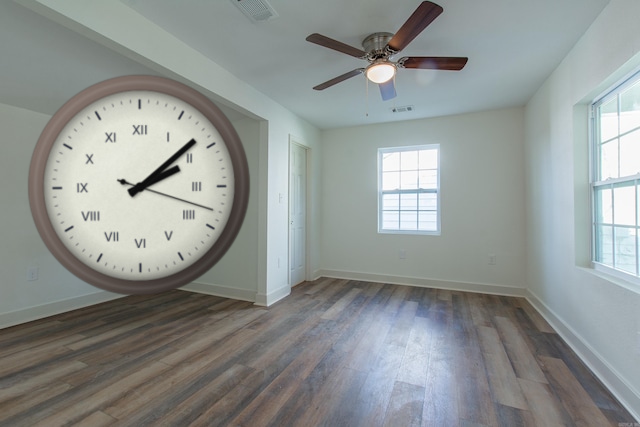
2:08:18
